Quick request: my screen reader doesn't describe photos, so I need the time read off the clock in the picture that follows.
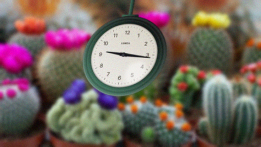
9:16
